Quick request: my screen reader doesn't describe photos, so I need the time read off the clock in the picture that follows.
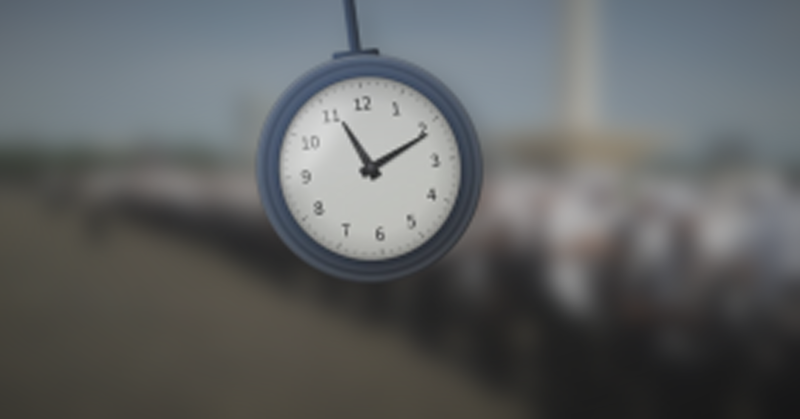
11:11
